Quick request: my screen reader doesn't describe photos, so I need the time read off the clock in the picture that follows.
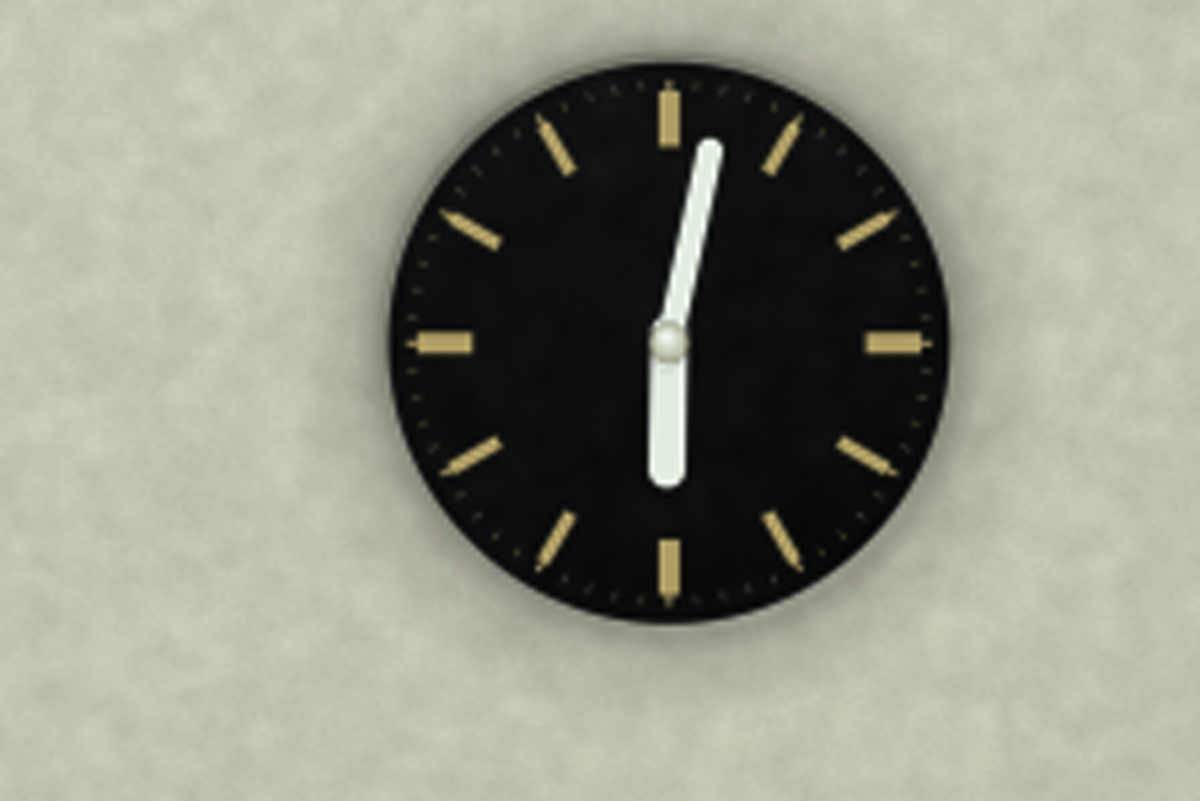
6:02
